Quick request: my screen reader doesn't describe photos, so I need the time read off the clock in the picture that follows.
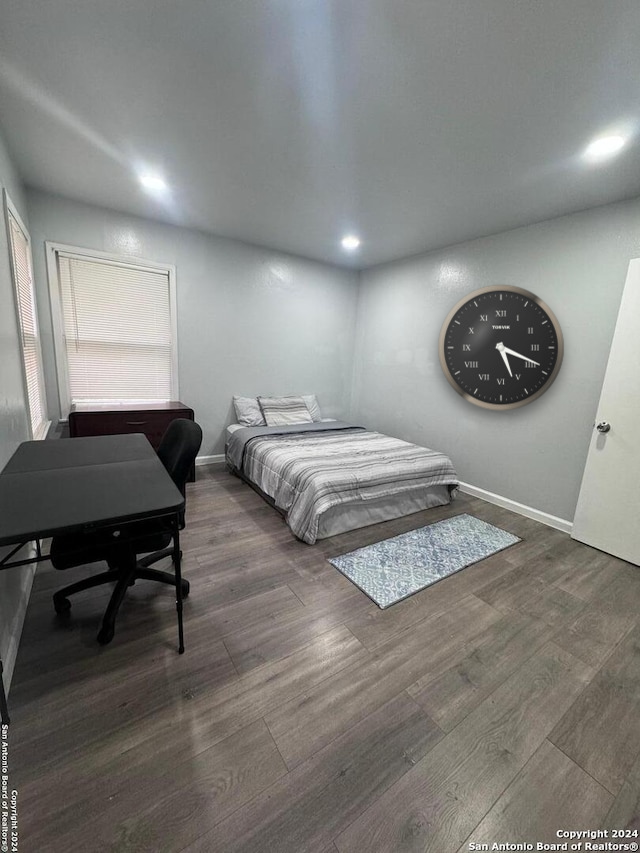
5:19
